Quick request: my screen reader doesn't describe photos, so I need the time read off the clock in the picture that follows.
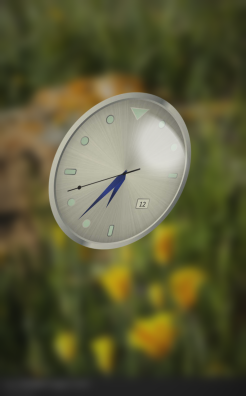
6:36:42
